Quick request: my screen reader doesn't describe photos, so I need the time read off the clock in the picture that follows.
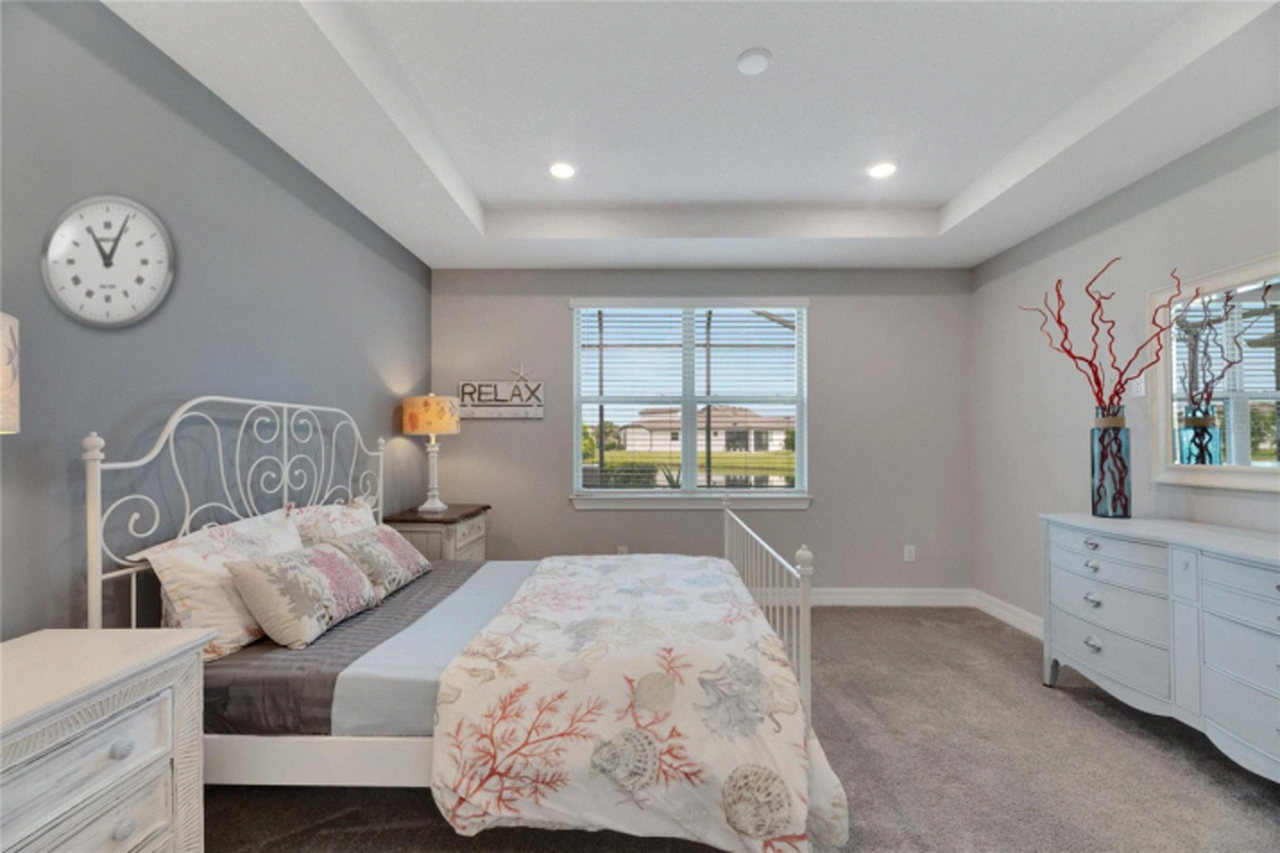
11:04
